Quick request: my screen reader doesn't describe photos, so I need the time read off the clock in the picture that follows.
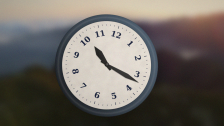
10:17
